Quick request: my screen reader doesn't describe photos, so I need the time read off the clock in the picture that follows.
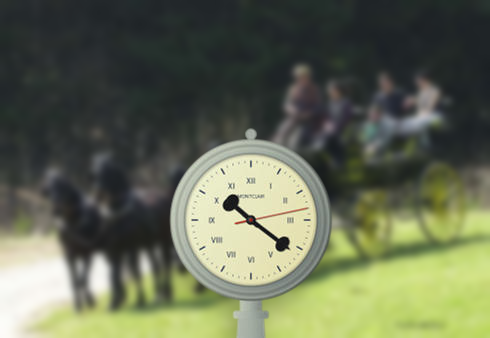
10:21:13
